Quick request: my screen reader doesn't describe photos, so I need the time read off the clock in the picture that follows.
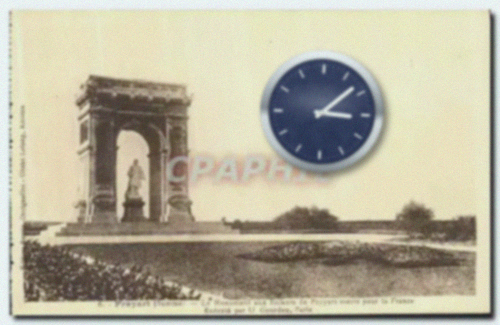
3:08
